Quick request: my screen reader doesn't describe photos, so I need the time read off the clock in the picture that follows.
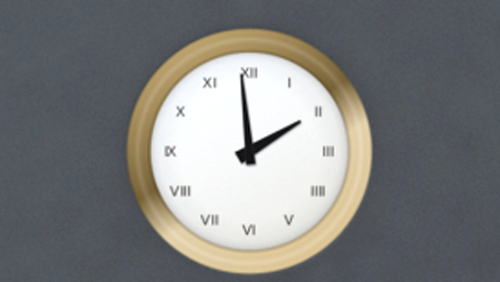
1:59
